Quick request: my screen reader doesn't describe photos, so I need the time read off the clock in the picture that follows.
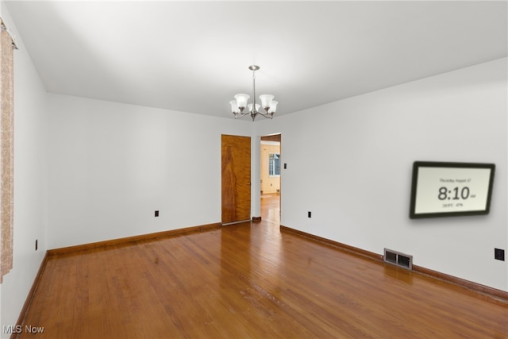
8:10
